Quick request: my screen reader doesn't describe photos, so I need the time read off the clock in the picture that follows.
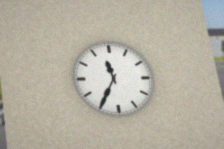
11:35
